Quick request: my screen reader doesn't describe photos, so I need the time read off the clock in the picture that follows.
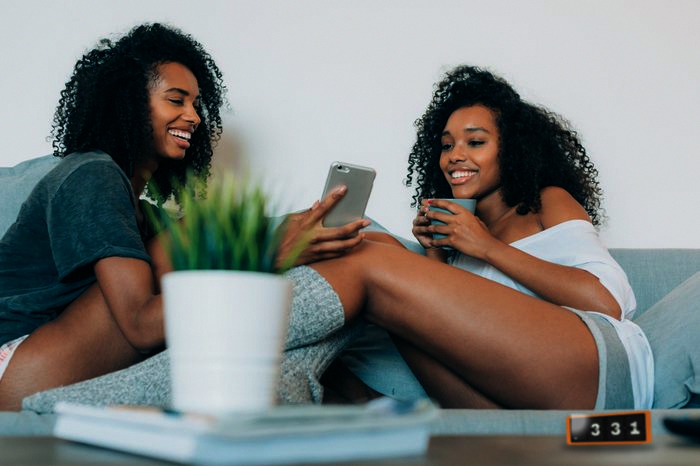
3:31
